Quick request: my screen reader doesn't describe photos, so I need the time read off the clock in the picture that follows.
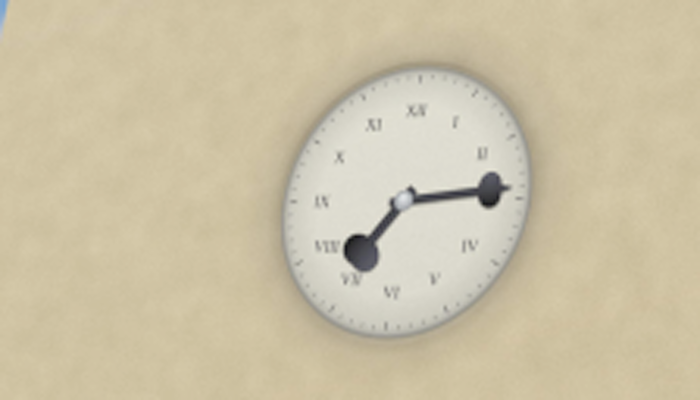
7:14
